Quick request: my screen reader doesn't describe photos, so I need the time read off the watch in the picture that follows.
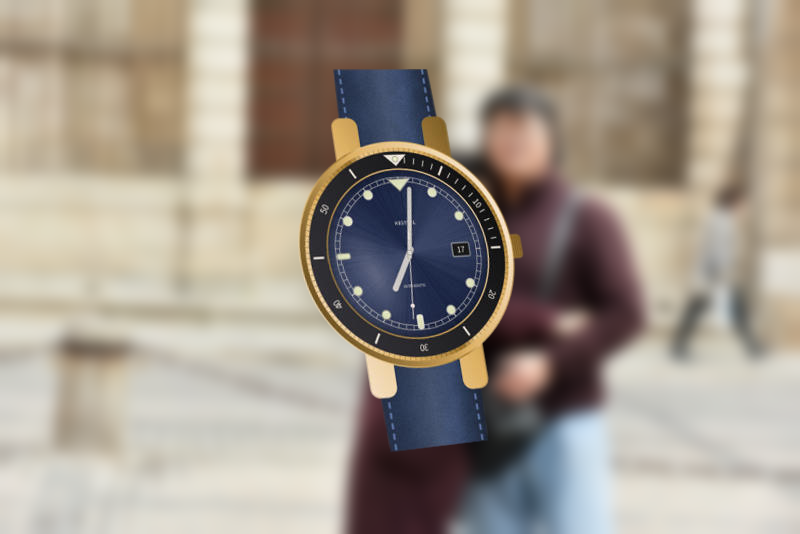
7:01:31
